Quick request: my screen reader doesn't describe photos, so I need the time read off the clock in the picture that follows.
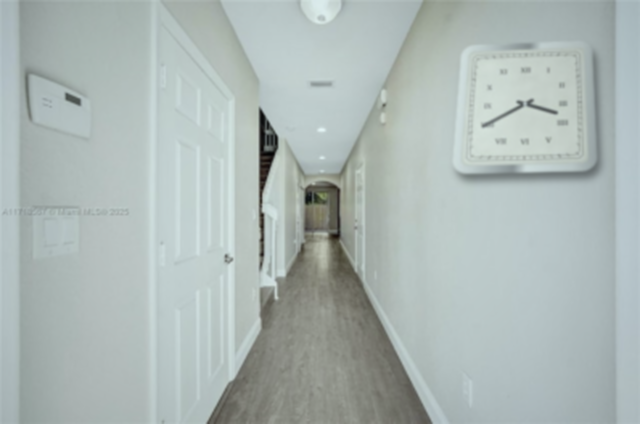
3:40
